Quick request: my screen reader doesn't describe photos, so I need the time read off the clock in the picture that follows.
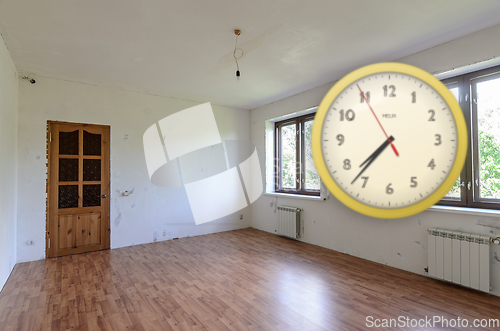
7:36:55
